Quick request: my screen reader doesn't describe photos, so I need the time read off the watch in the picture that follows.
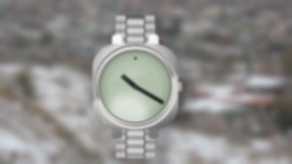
10:20
